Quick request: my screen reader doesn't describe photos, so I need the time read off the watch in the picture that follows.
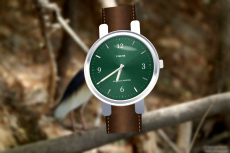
6:40
